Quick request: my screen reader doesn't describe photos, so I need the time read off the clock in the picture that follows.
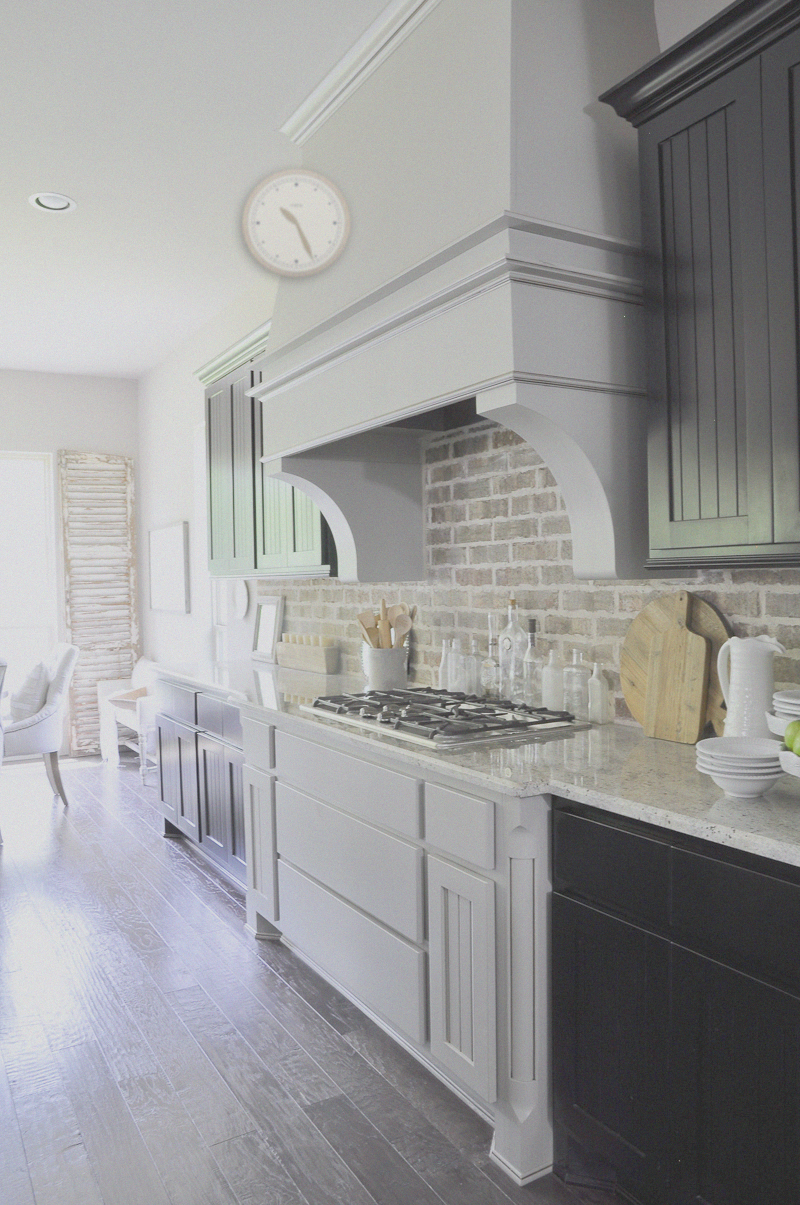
10:26
